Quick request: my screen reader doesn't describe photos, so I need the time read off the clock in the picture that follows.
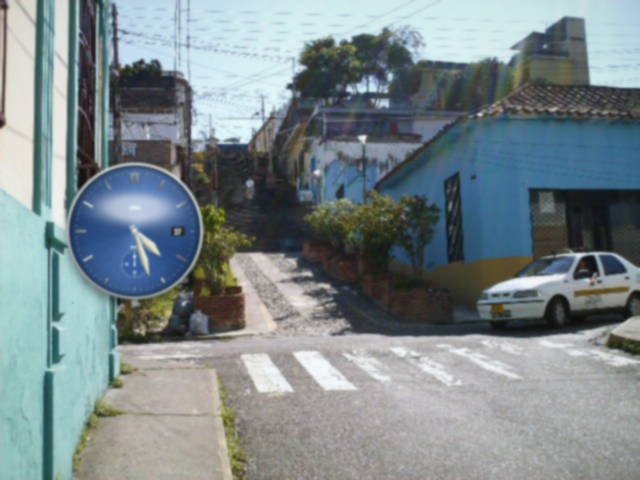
4:27
